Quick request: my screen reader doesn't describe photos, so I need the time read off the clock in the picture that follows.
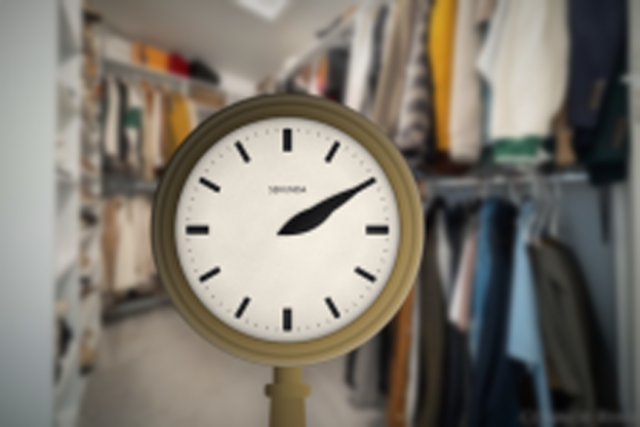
2:10
